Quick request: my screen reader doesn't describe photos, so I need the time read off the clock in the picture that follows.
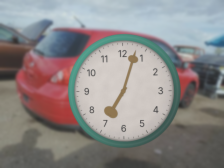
7:03
